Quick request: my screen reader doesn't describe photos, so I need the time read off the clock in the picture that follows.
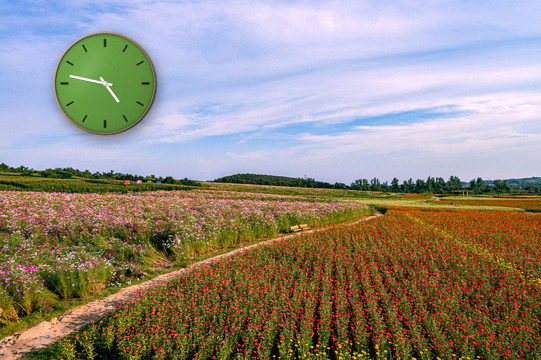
4:47
